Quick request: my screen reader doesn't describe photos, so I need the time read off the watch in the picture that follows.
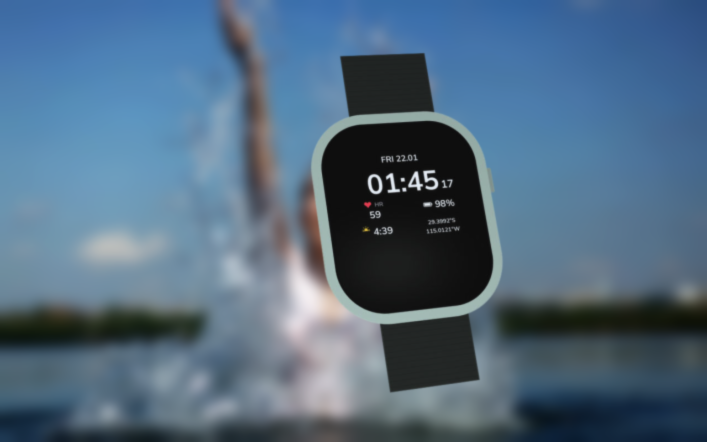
1:45:17
